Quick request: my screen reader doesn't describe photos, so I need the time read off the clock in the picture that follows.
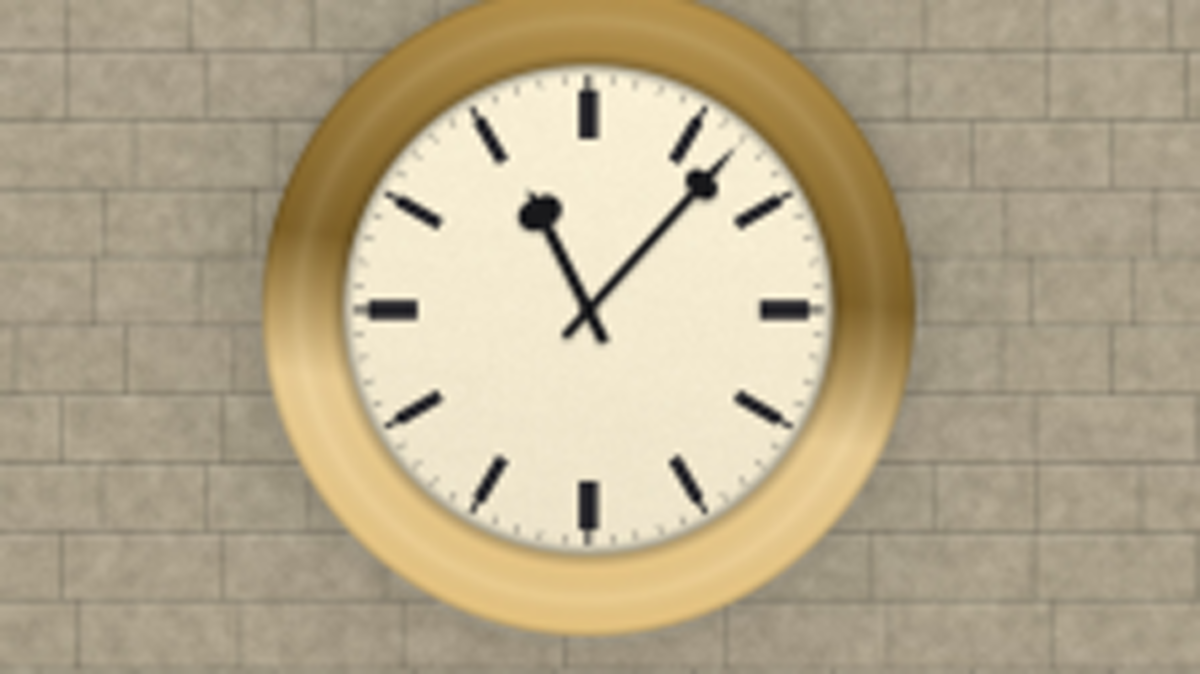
11:07
